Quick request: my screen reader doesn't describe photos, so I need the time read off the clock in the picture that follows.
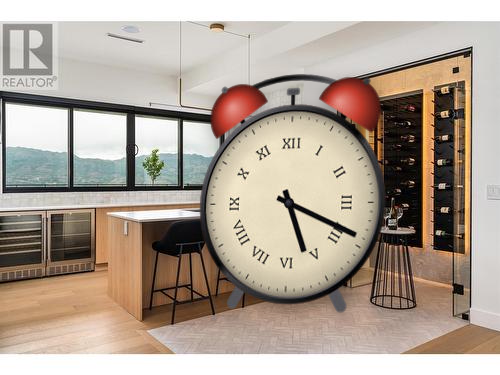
5:19
